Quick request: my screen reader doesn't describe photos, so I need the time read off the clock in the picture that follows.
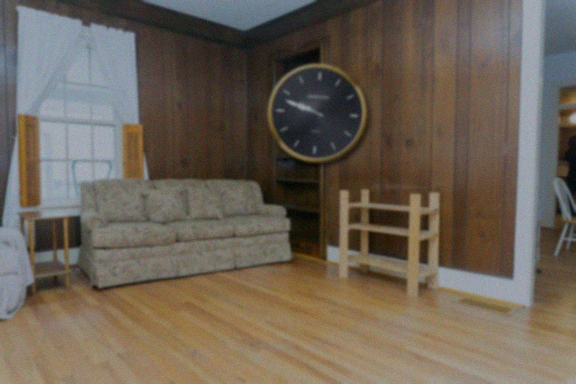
9:48
